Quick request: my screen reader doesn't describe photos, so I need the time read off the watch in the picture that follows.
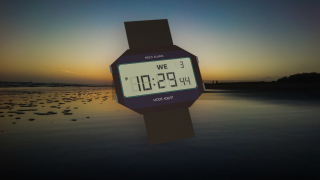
10:29:44
